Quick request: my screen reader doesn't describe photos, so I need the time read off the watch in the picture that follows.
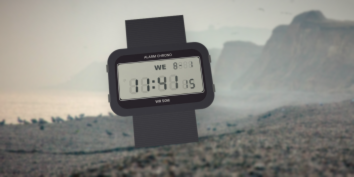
11:41:15
